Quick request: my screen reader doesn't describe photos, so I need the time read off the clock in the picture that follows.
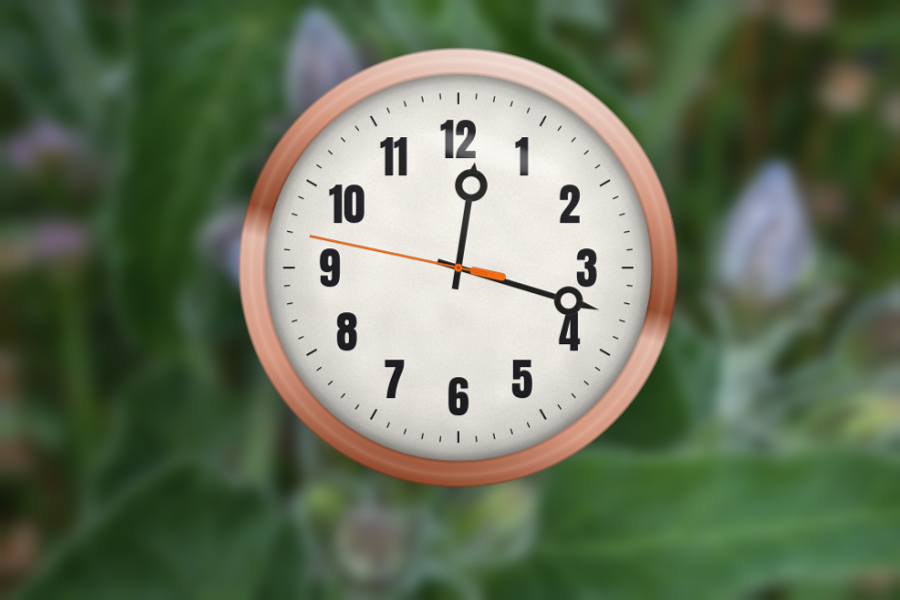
12:17:47
